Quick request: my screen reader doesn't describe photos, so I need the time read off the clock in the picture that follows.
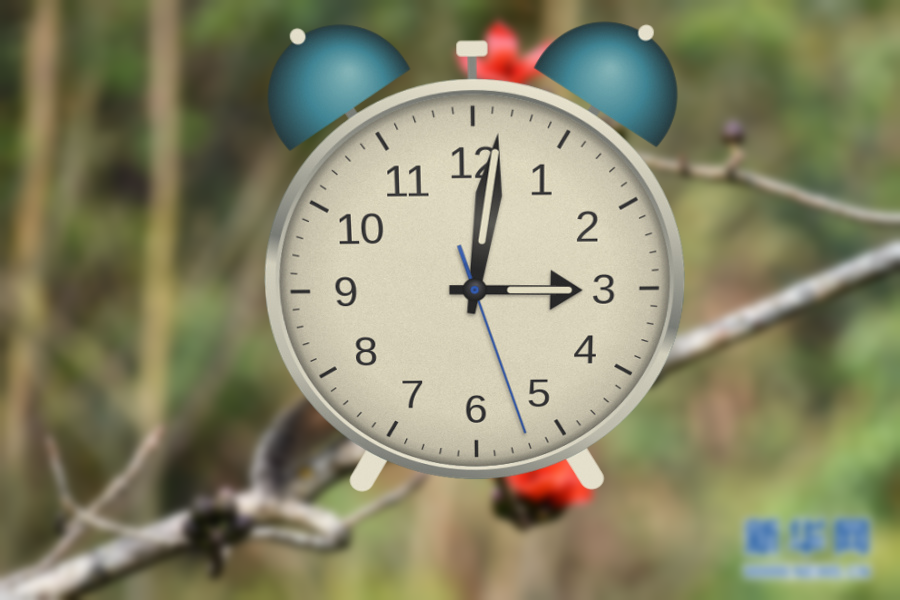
3:01:27
